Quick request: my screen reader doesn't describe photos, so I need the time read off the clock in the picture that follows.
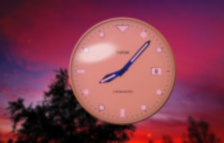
8:07
